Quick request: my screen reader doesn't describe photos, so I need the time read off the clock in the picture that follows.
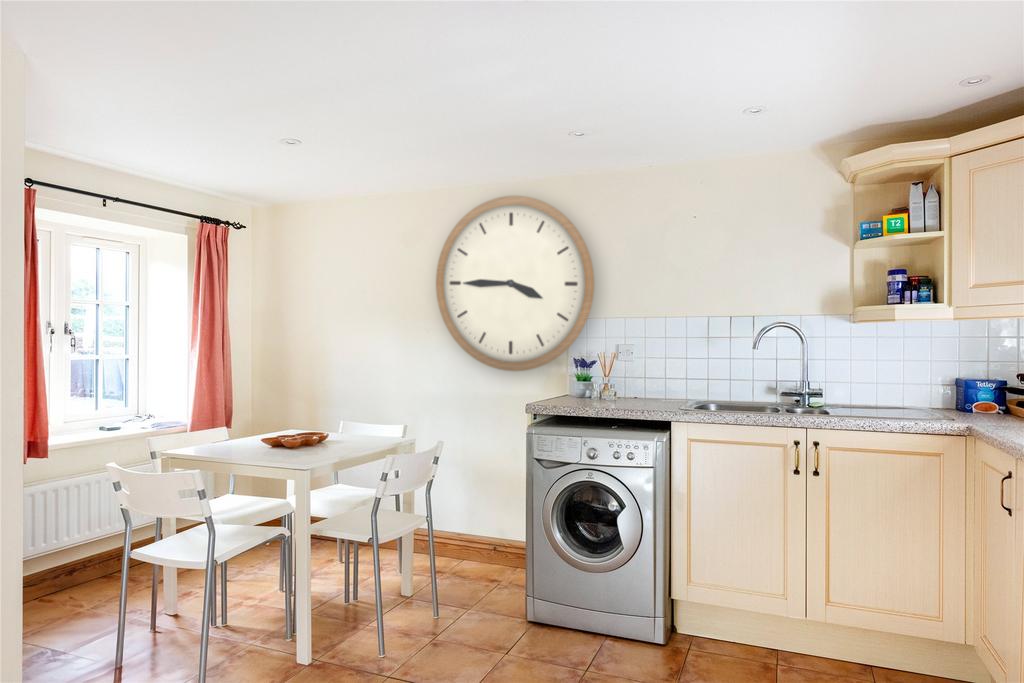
3:45
